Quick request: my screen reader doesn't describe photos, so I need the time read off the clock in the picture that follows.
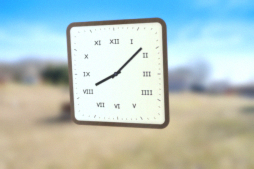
8:08
